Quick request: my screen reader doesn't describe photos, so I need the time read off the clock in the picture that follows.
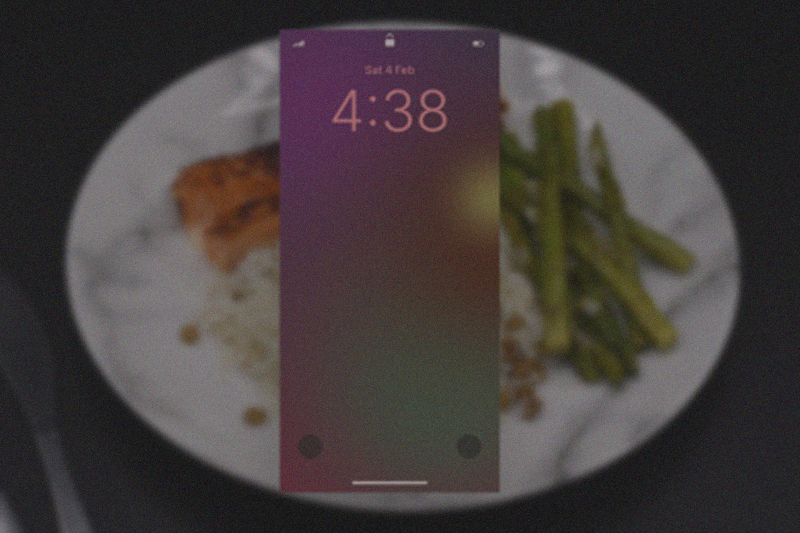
4:38
